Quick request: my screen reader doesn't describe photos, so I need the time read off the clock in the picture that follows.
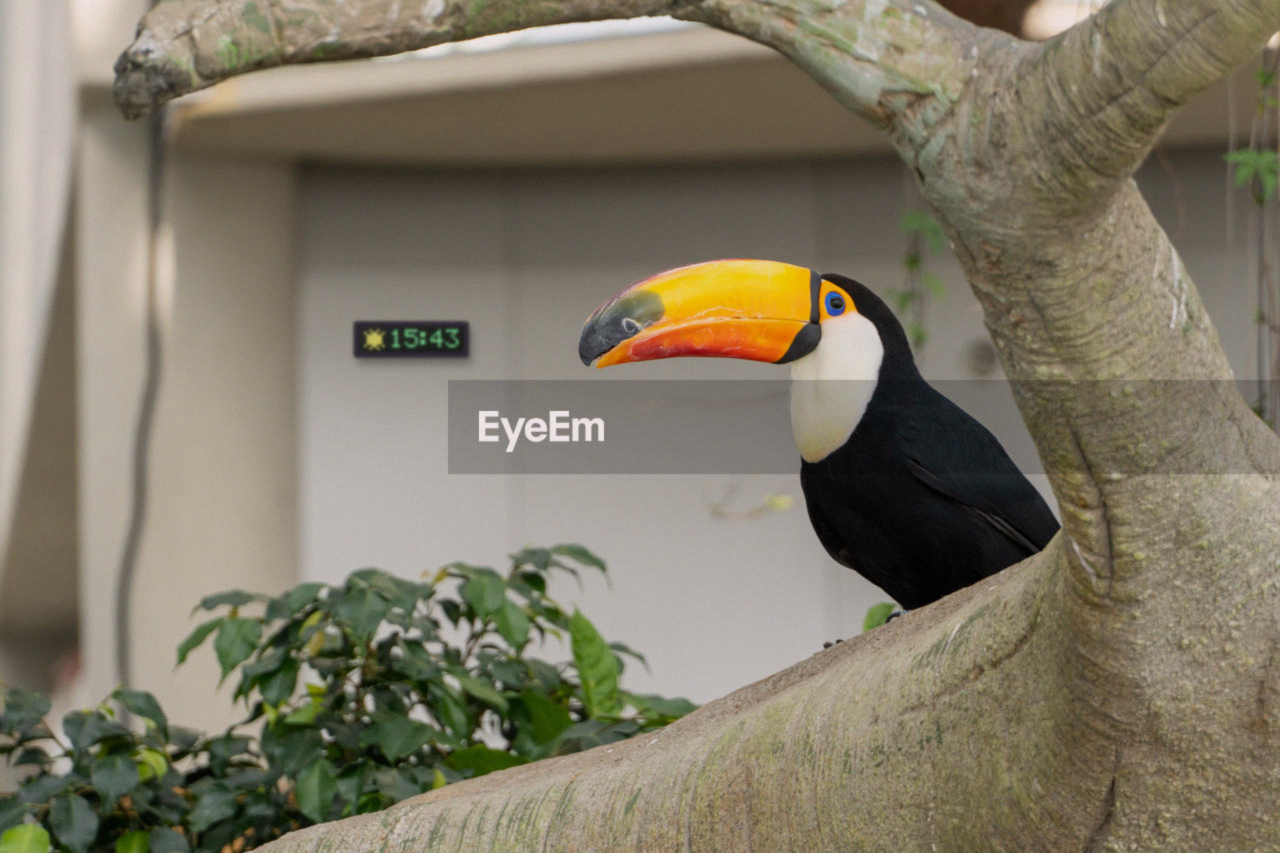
15:43
